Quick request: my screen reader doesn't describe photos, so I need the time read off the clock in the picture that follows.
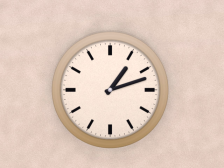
1:12
